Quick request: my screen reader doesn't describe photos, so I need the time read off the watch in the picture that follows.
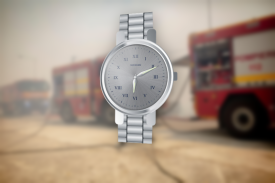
6:11
